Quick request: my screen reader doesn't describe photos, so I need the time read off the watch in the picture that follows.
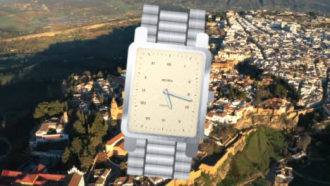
5:17
